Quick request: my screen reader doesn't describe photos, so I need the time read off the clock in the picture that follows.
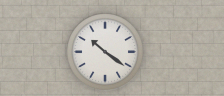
10:21
